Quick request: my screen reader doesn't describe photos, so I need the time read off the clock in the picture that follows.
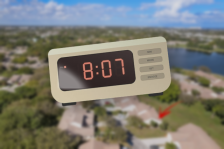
8:07
